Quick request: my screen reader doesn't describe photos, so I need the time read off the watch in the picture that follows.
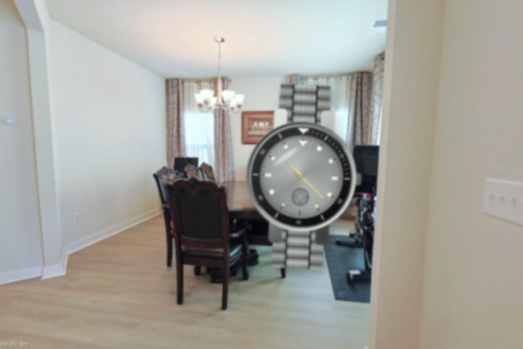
10:22
